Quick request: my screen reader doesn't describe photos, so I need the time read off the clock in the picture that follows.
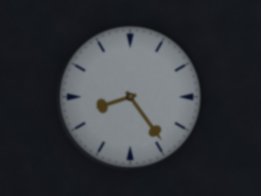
8:24
